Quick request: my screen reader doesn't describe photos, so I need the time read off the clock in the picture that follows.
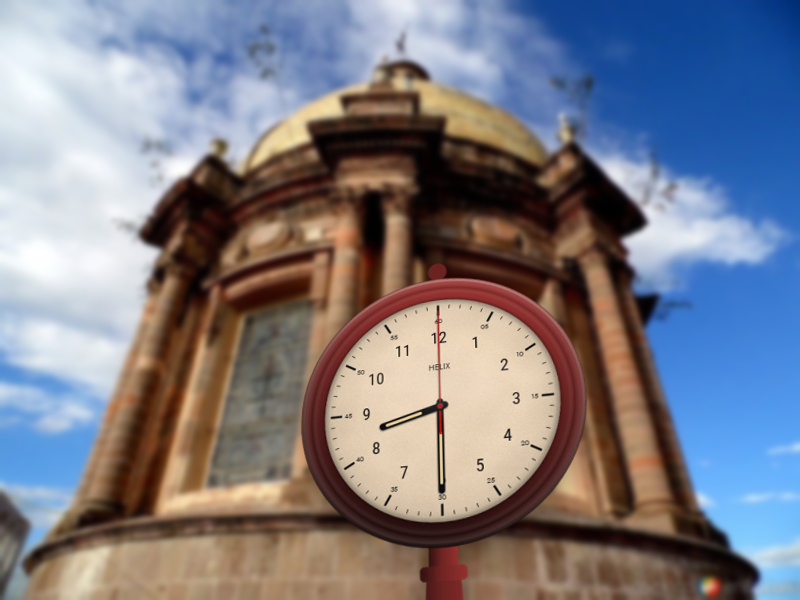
8:30:00
